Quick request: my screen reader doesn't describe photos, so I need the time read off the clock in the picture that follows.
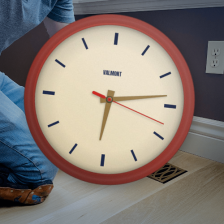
6:13:18
